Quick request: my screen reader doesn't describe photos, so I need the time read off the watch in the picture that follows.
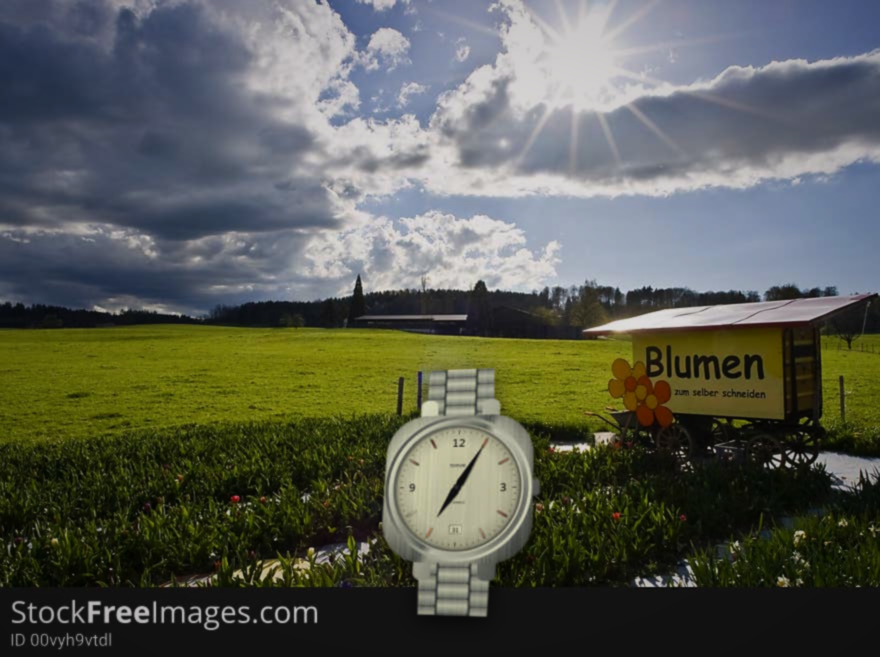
7:05
